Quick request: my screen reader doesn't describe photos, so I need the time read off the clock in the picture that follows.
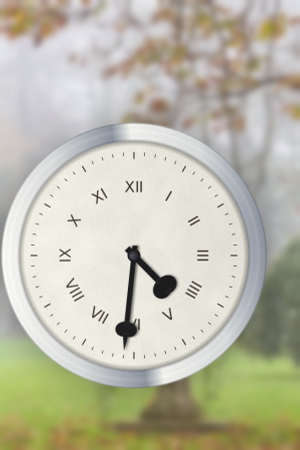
4:31
